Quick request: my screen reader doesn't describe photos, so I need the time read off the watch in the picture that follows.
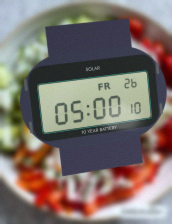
5:00:10
